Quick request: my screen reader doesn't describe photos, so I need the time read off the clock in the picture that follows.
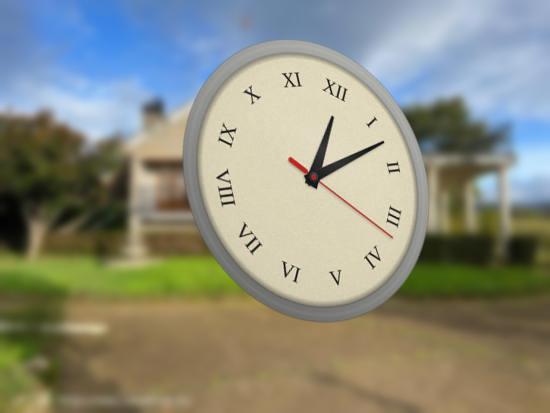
12:07:17
